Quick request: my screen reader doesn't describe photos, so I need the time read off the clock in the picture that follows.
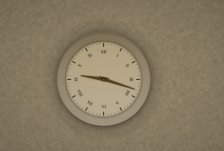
9:18
